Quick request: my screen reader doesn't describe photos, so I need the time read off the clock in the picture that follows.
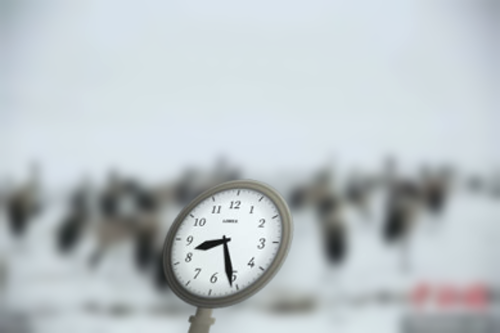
8:26
